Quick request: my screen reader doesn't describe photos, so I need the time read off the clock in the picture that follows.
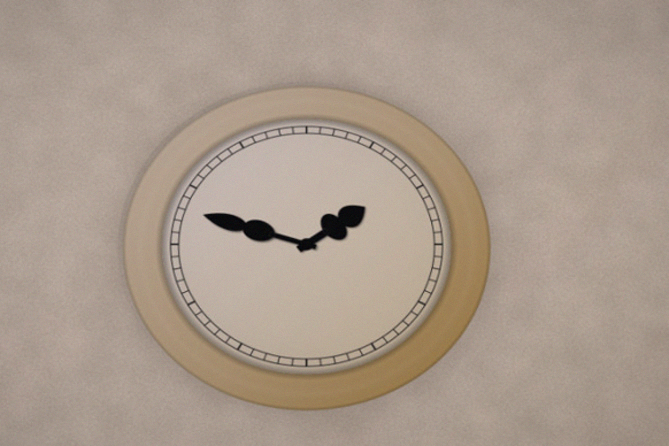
1:48
